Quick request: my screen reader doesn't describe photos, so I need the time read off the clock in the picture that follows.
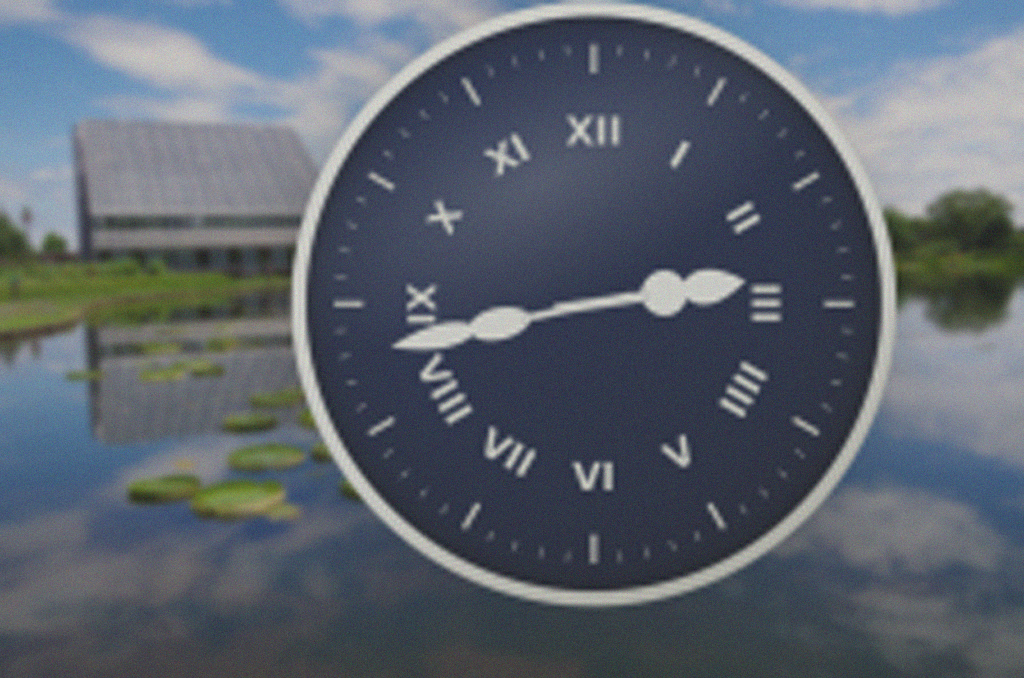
2:43
